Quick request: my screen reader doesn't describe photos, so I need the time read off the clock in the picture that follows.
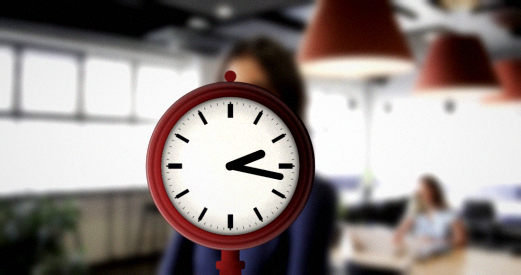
2:17
